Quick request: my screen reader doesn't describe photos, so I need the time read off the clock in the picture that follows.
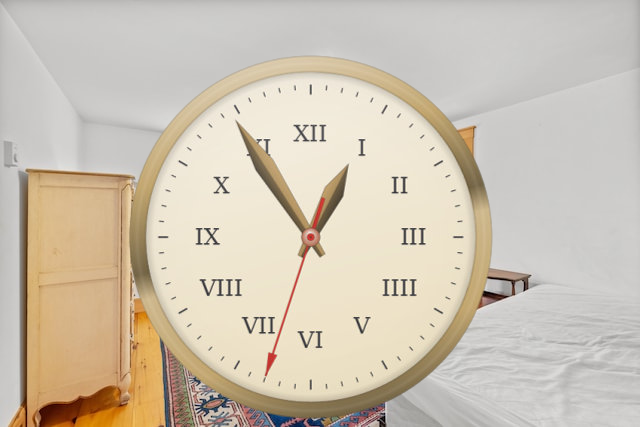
12:54:33
